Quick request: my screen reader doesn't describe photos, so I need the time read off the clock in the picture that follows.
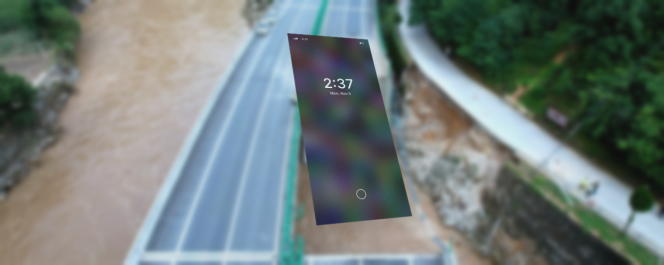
2:37
